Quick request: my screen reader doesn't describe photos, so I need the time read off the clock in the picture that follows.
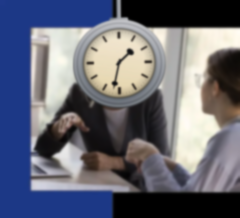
1:32
